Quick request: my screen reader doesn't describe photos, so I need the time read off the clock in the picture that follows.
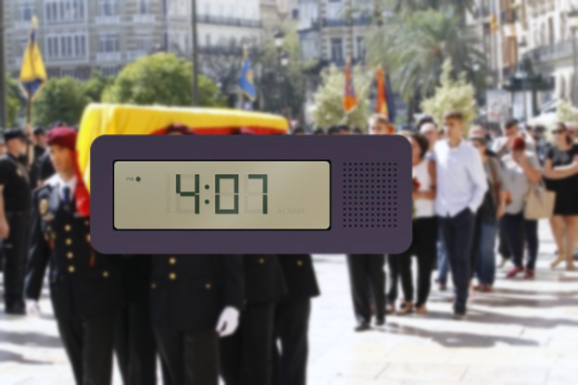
4:07
